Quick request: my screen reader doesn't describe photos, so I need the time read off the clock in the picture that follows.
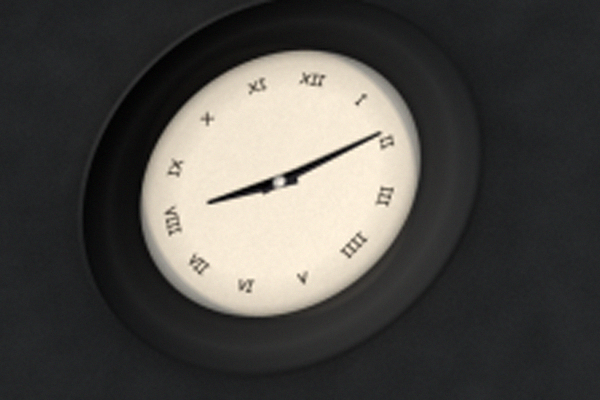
8:09
